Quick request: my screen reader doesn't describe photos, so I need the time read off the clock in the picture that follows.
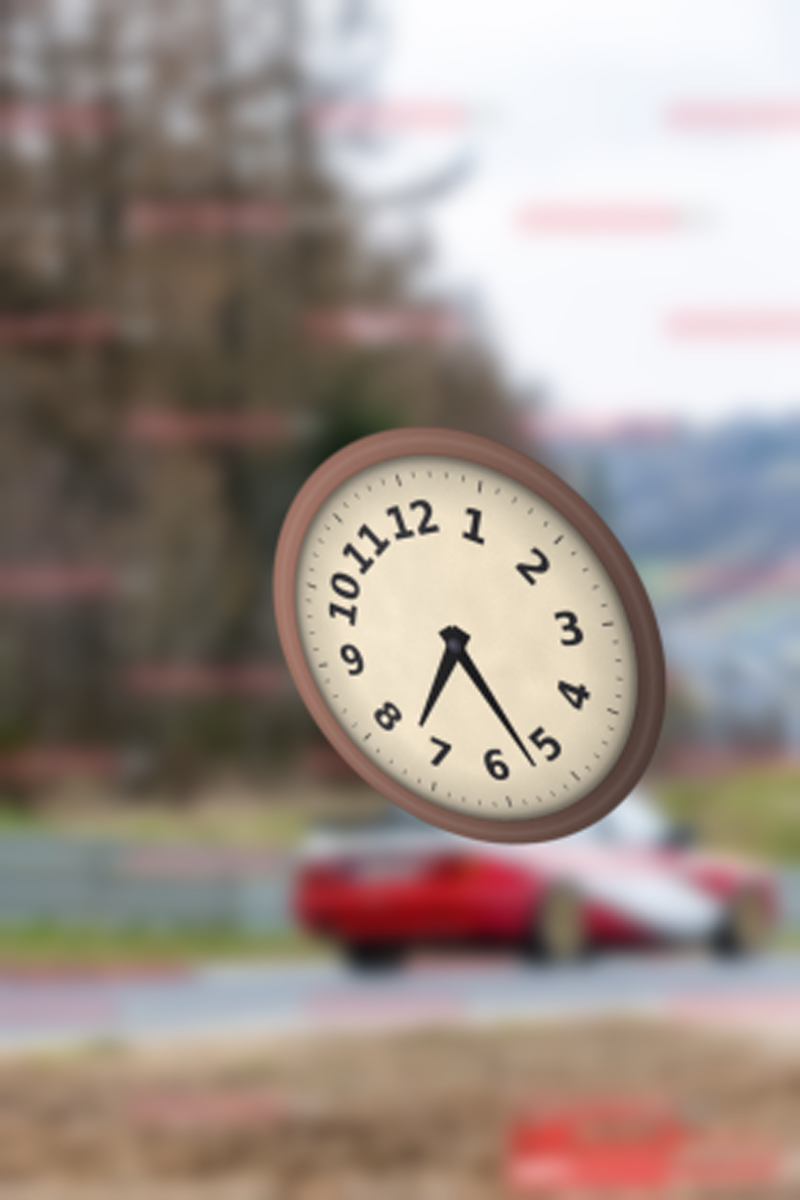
7:27
